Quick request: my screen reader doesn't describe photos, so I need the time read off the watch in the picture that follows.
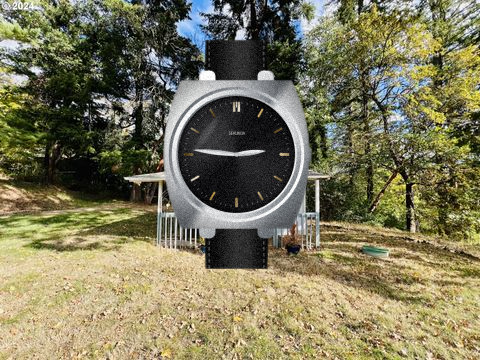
2:46
